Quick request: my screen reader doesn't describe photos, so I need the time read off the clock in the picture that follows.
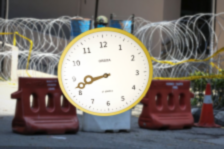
8:42
